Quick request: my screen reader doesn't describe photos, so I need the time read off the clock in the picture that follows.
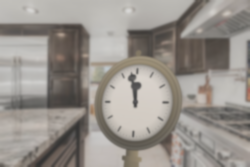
11:58
